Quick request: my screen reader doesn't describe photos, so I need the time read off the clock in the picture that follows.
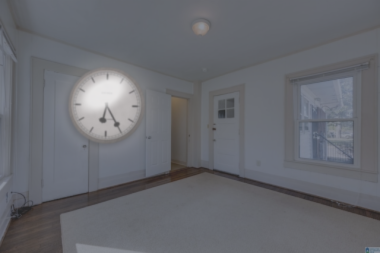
6:25
